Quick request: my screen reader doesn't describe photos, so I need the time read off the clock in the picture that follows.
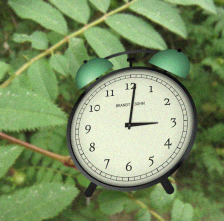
3:01
